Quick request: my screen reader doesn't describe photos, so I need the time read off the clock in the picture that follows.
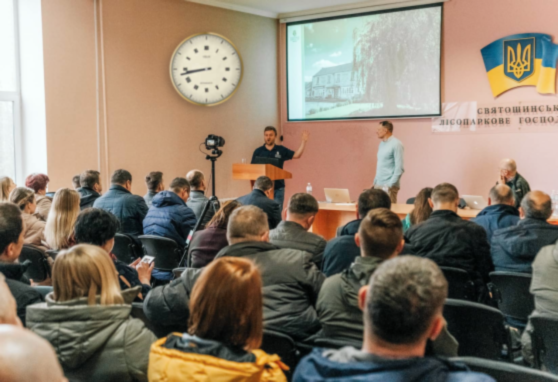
8:43
